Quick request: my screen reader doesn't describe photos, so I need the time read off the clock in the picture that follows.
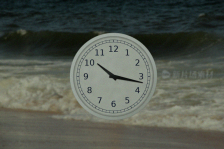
10:17
